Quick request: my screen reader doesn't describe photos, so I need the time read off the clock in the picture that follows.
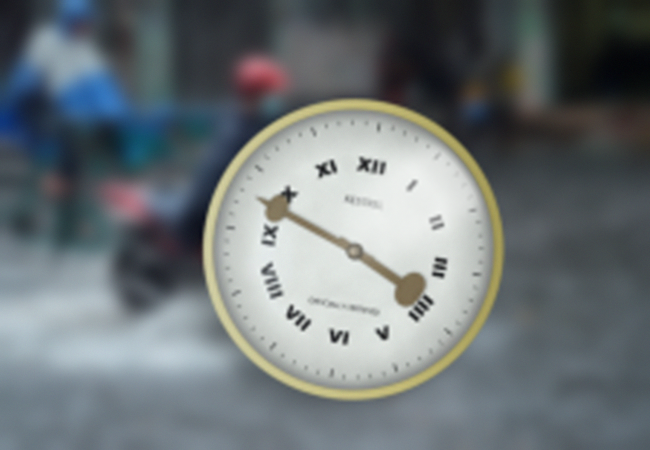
3:48
